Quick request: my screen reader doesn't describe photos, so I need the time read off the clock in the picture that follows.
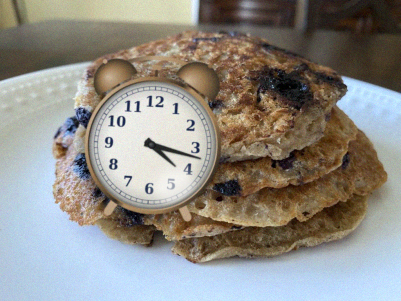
4:17
